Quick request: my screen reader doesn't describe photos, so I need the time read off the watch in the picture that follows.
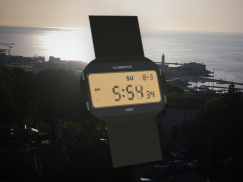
5:54:34
